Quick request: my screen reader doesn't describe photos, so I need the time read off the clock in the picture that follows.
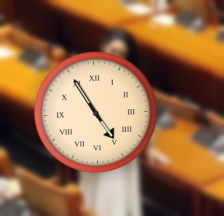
4:55
